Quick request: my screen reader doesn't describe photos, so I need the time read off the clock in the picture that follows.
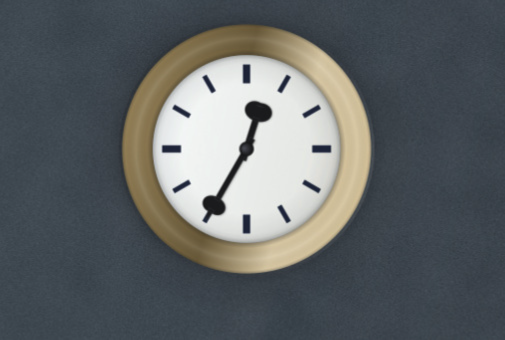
12:35
